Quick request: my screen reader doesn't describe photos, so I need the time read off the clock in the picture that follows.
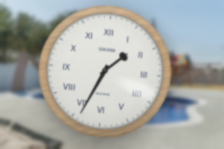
1:34
